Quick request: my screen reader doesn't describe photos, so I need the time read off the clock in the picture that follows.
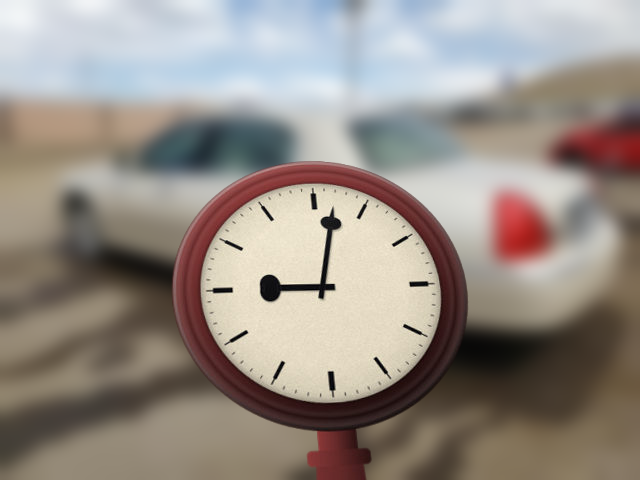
9:02
